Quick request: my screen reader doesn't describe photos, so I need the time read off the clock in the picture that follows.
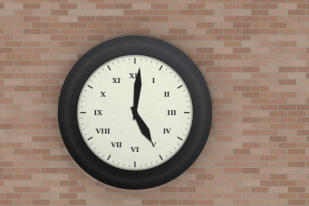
5:01
